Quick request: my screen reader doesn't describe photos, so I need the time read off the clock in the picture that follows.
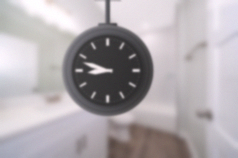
8:48
